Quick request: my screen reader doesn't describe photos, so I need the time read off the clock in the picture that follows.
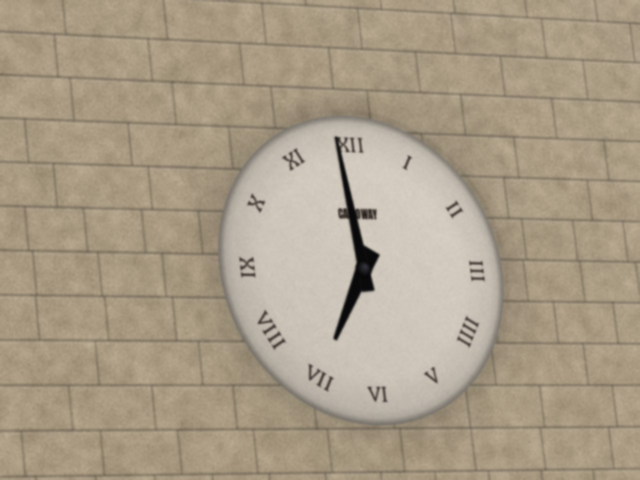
6:59
